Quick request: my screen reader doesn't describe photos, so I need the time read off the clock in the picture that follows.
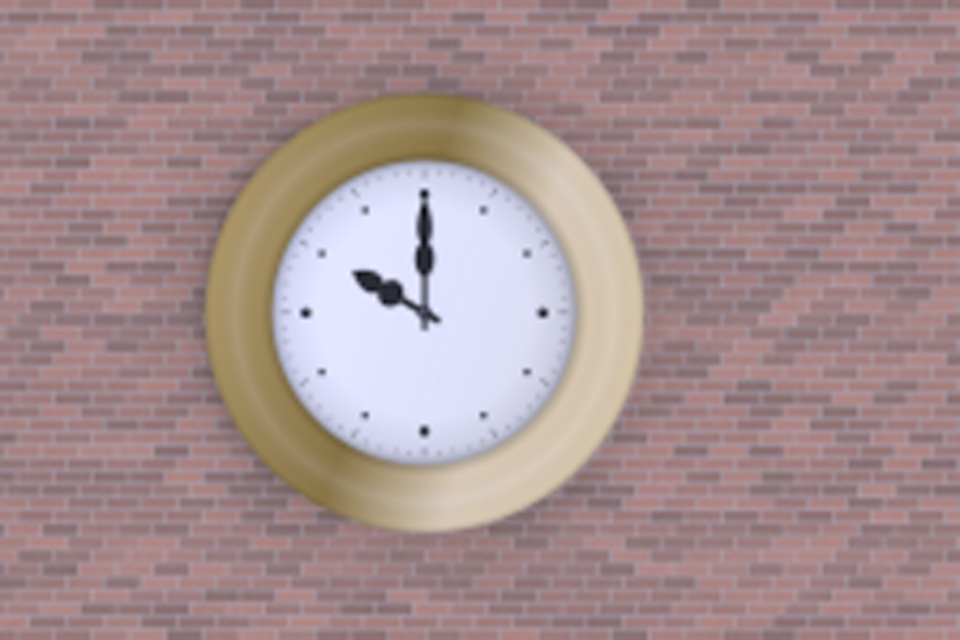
10:00
